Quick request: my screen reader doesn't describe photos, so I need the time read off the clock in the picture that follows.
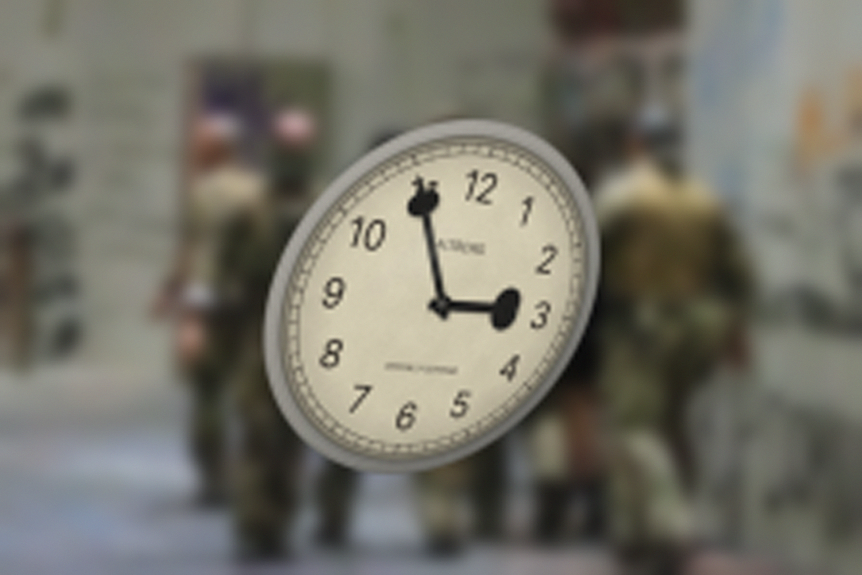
2:55
